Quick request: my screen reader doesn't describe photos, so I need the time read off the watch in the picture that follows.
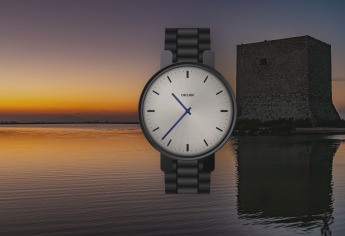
10:37
